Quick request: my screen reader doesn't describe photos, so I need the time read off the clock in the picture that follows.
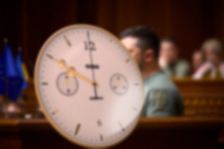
9:50
